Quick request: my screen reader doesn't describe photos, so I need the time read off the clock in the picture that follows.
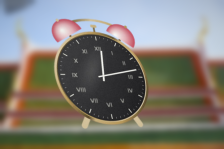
12:13
